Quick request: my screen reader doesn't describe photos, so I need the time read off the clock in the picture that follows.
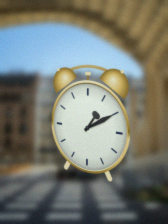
1:10
